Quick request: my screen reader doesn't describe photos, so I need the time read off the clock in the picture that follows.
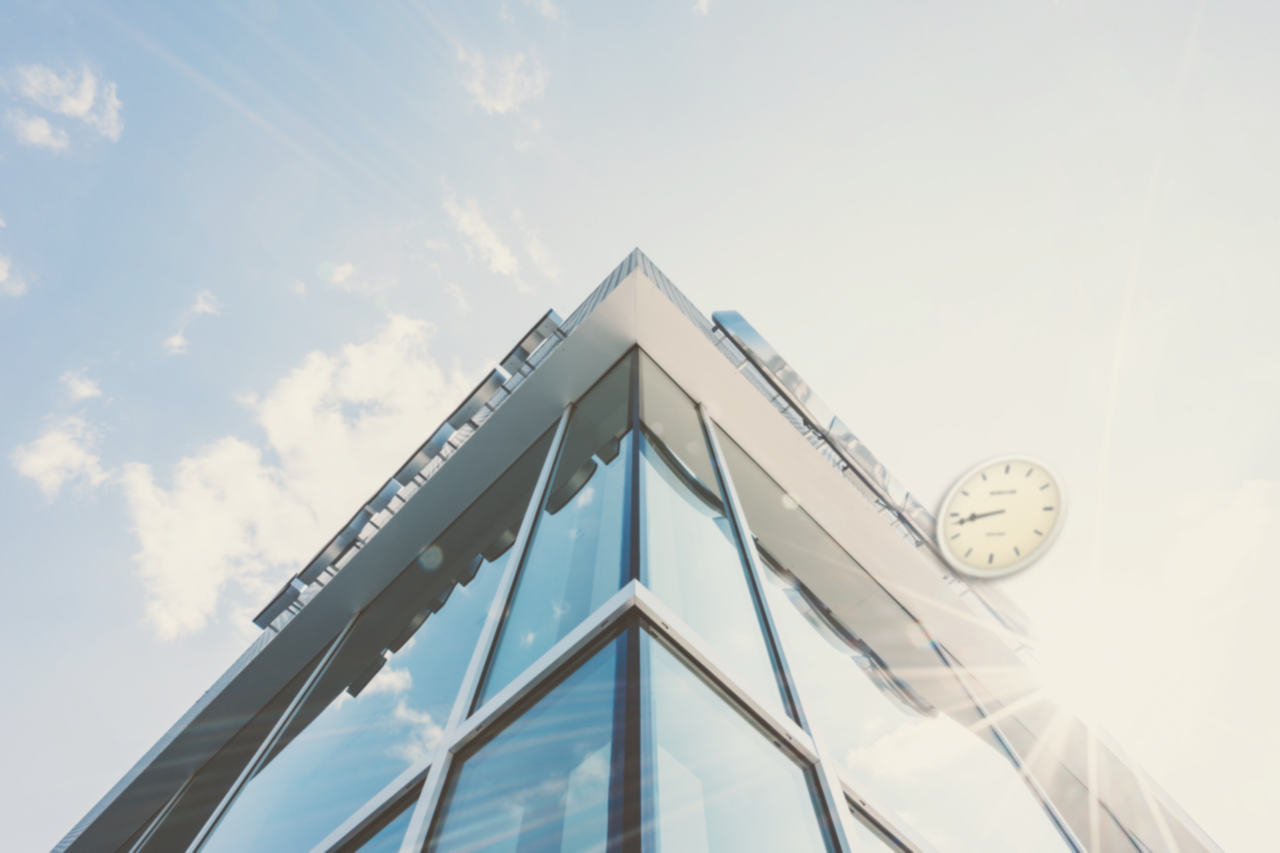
8:43
